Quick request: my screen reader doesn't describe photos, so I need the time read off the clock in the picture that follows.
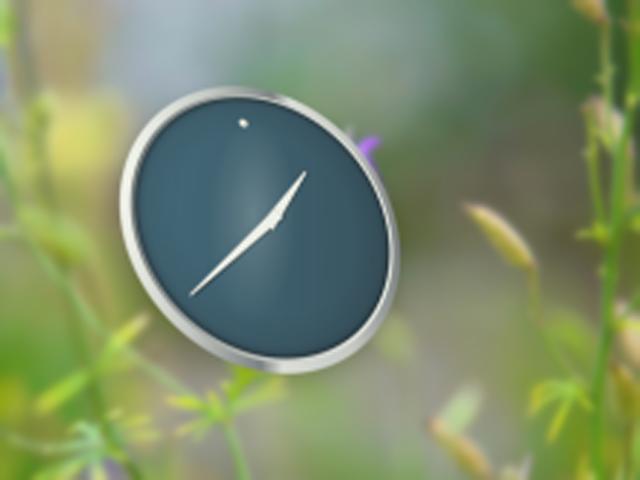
1:40
